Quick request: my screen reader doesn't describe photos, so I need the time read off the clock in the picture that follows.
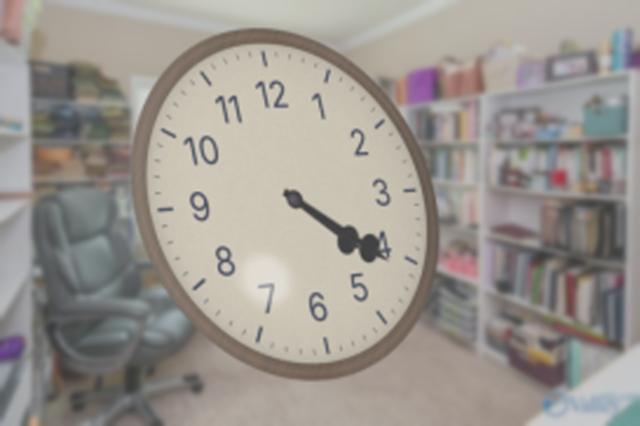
4:21
